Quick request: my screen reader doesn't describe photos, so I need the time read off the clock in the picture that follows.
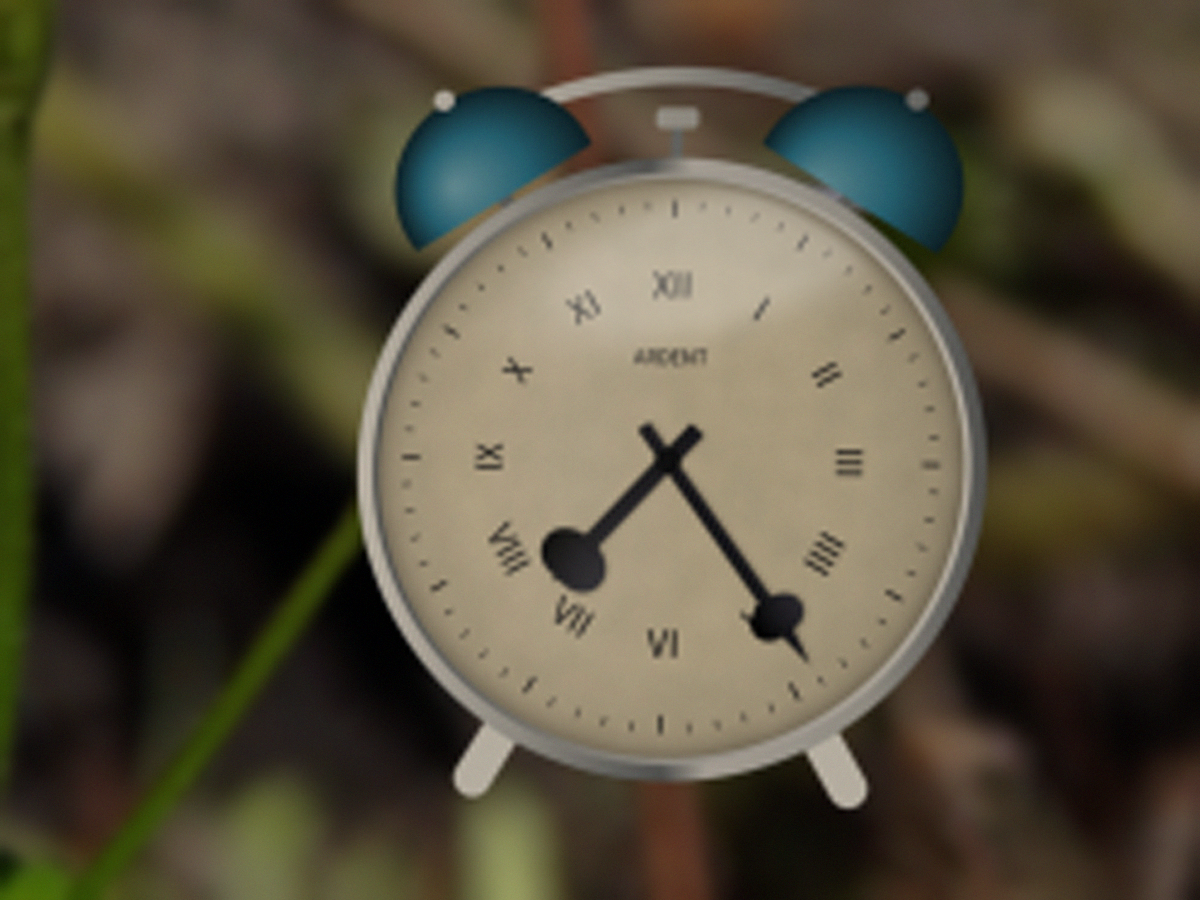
7:24
